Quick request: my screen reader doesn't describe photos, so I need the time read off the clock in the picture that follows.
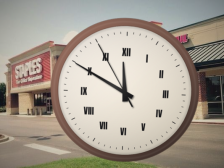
11:49:55
